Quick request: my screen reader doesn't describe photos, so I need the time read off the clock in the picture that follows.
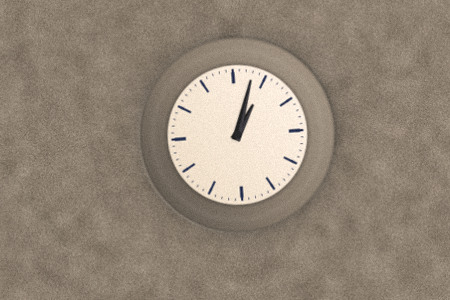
1:03
